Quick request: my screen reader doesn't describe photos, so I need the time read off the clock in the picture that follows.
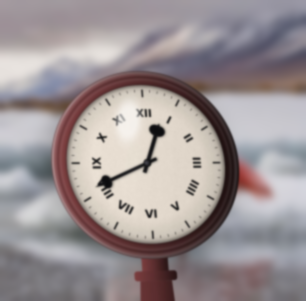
12:41
